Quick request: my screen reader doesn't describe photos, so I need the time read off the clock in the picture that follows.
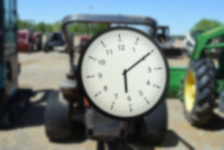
6:10
